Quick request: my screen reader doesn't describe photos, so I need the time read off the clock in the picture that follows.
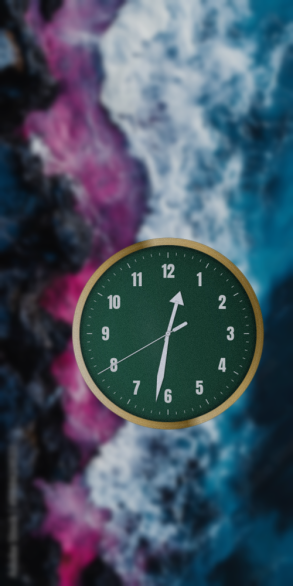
12:31:40
